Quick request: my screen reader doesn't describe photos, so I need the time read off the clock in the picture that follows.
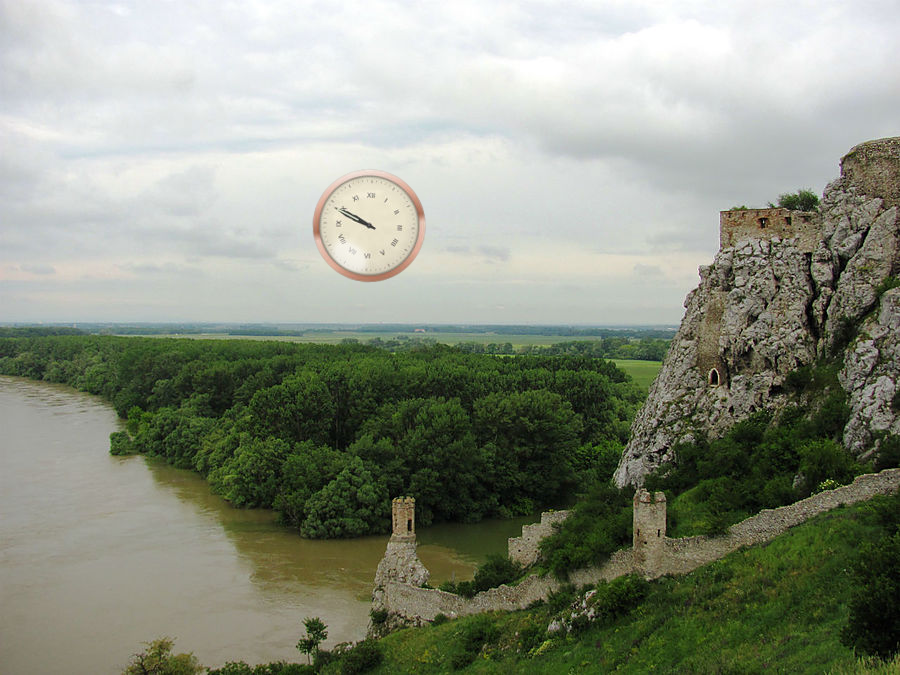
9:49
